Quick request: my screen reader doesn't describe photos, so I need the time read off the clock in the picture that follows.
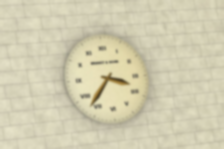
3:37
